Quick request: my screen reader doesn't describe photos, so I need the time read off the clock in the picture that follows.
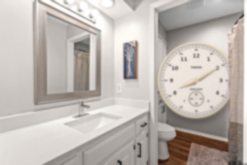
8:10
